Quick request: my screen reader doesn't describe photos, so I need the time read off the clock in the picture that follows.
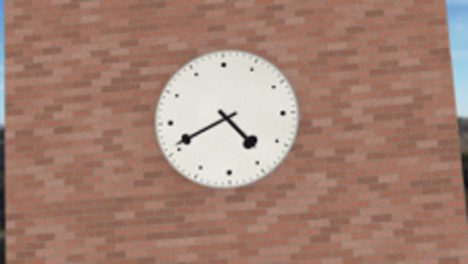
4:41
